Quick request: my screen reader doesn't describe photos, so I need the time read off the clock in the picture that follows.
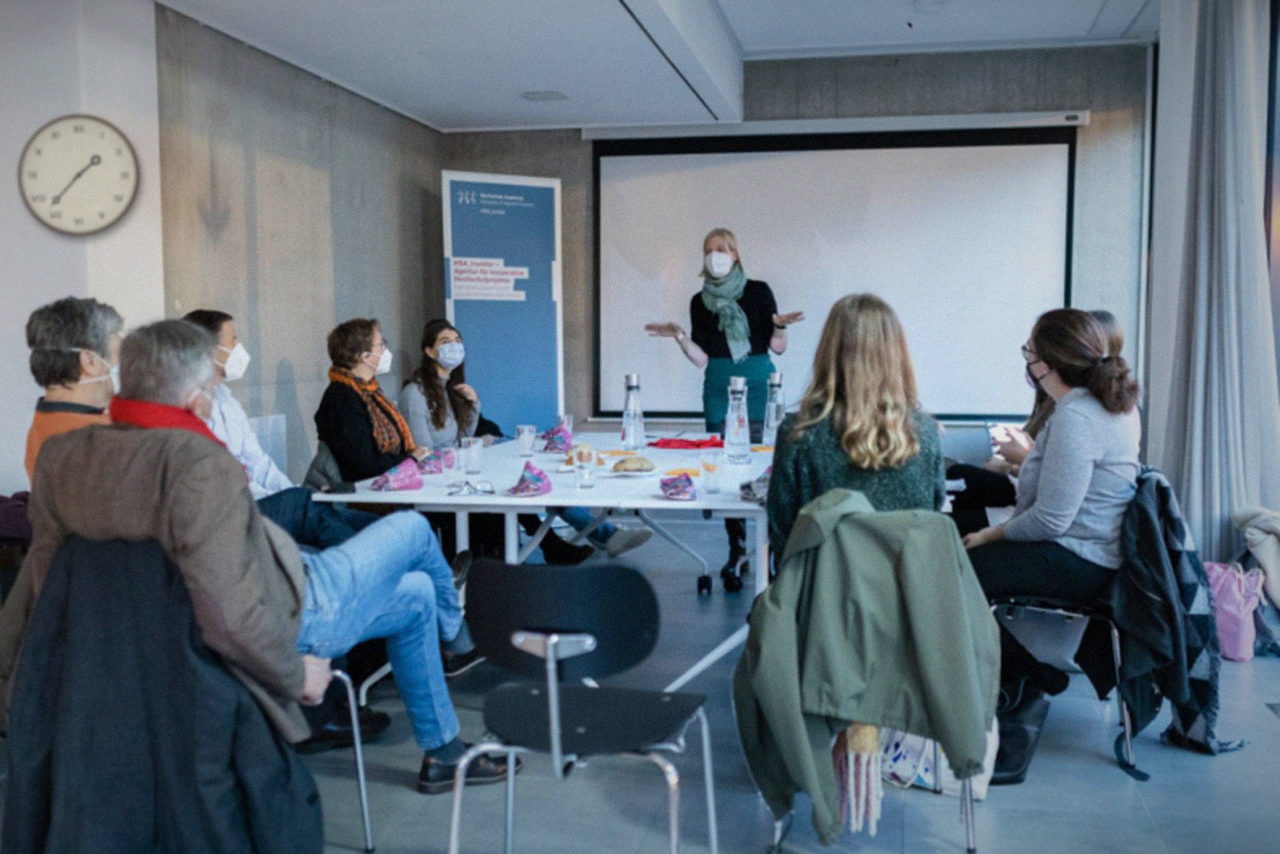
1:37
